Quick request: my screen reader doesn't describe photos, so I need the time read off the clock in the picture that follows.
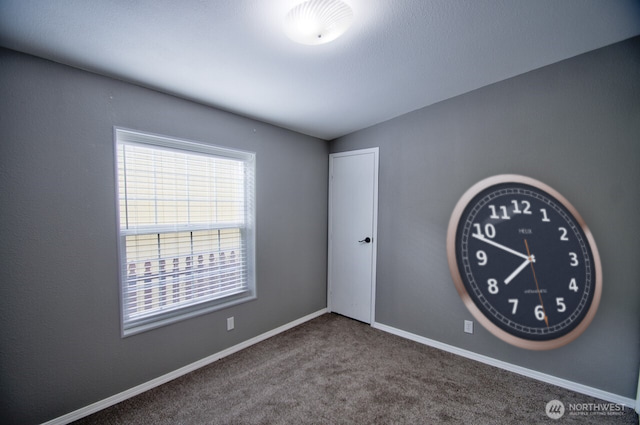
7:48:29
